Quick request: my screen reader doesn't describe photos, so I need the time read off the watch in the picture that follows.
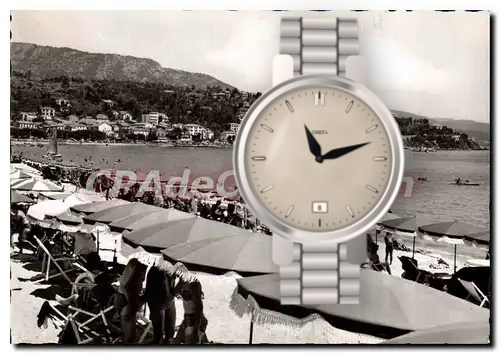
11:12
